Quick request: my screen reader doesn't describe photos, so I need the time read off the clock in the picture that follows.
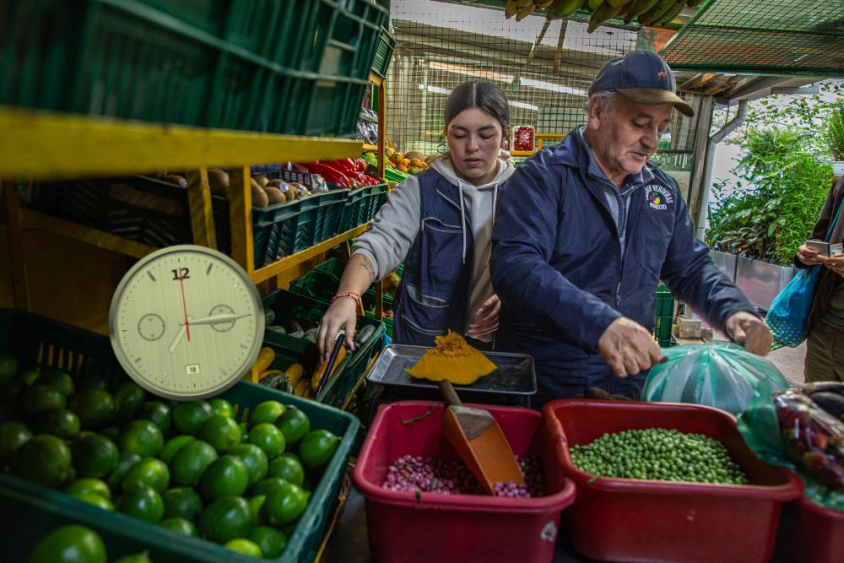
7:15
